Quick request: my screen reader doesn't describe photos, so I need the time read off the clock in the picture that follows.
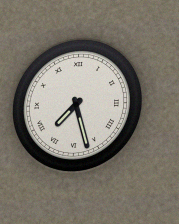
7:27
